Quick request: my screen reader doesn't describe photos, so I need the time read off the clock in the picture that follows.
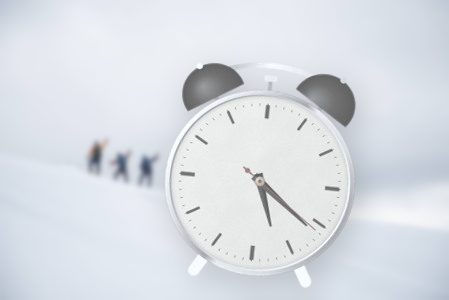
5:21:21
